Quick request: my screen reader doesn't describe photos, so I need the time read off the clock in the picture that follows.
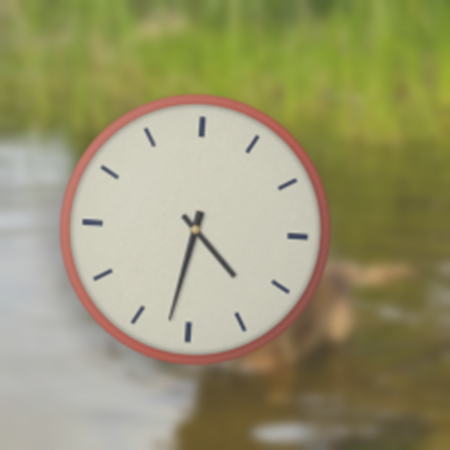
4:32
